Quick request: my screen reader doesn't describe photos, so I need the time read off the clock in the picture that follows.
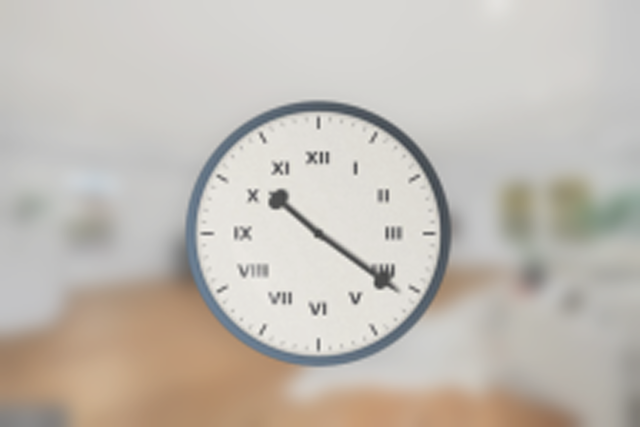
10:21
